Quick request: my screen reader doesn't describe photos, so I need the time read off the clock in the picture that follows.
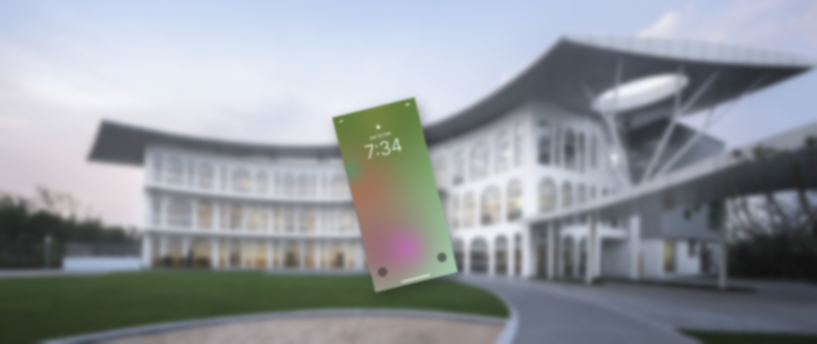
7:34
